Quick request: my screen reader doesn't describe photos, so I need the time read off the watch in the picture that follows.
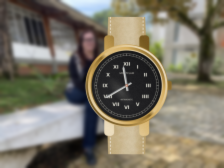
11:40
